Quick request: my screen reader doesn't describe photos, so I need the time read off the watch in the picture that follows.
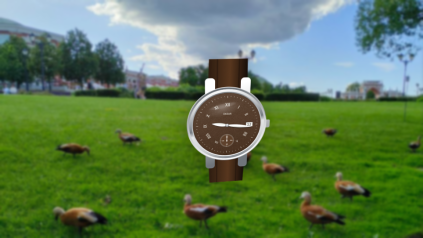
9:16
